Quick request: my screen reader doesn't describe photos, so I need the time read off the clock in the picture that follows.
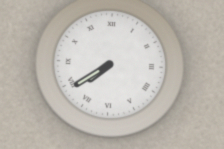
7:39
